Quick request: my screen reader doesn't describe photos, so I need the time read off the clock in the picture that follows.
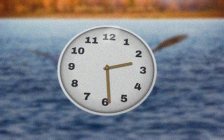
2:29
